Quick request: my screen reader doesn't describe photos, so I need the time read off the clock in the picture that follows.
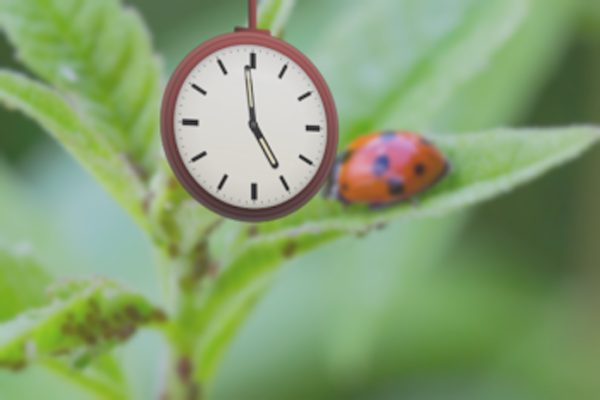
4:59
